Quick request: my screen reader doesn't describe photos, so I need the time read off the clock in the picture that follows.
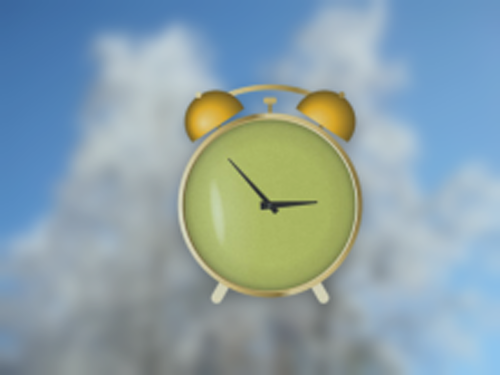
2:53
